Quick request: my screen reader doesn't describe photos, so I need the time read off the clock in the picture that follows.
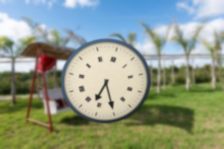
6:25
